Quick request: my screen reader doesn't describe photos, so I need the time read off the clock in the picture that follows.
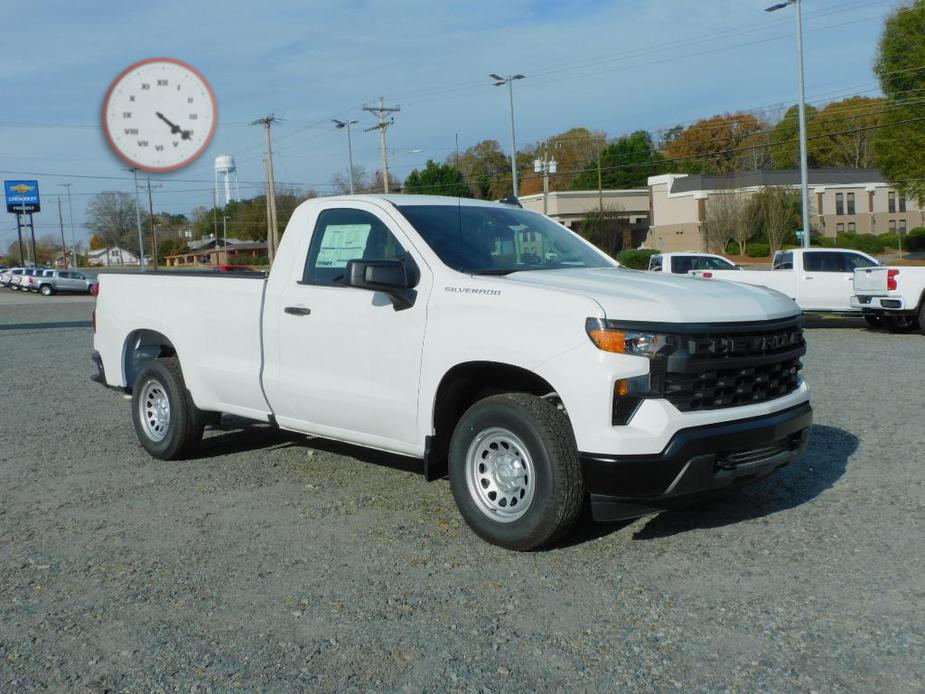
4:21
